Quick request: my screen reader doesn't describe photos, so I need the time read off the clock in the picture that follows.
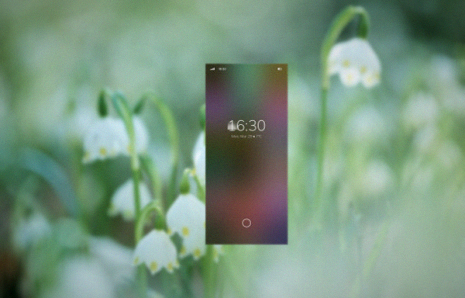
16:30
